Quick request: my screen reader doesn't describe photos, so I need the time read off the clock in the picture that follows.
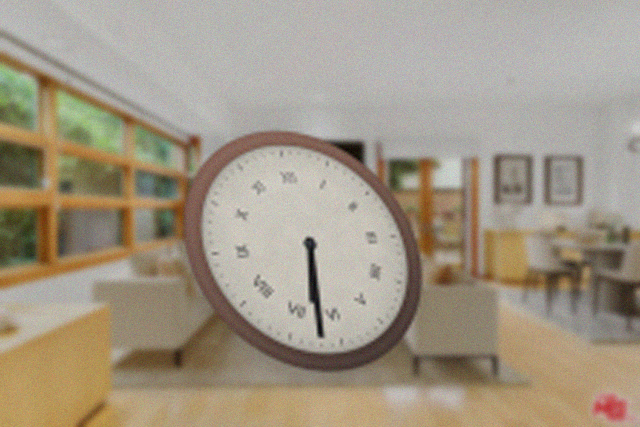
6:32
